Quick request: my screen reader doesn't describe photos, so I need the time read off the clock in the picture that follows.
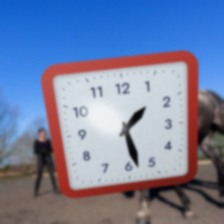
1:28
